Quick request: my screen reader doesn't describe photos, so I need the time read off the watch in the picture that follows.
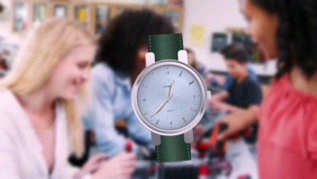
12:38
